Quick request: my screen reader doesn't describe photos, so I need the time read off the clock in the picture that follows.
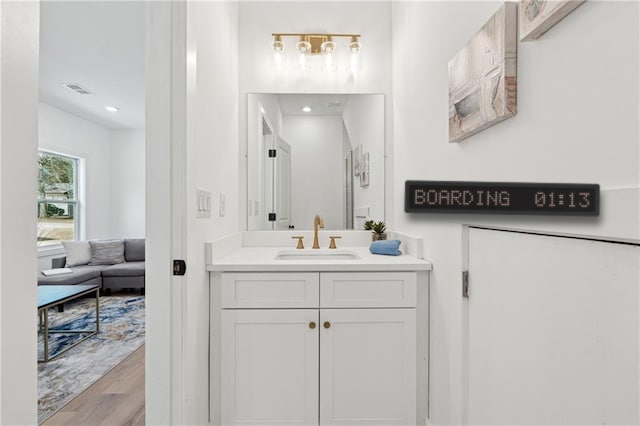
1:13
